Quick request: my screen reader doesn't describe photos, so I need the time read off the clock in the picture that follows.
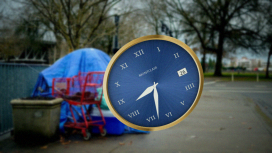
8:33
